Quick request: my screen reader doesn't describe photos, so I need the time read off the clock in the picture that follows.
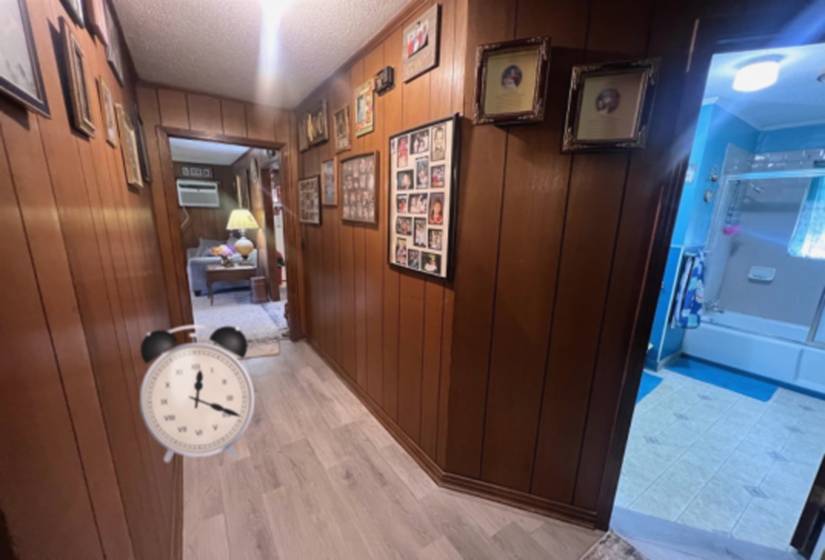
12:19
